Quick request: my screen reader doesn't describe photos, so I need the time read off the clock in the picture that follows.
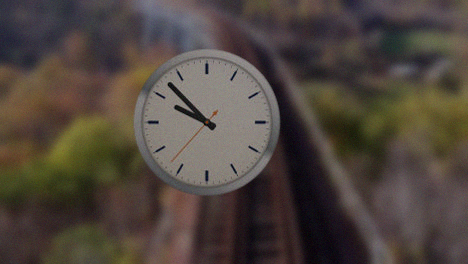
9:52:37
